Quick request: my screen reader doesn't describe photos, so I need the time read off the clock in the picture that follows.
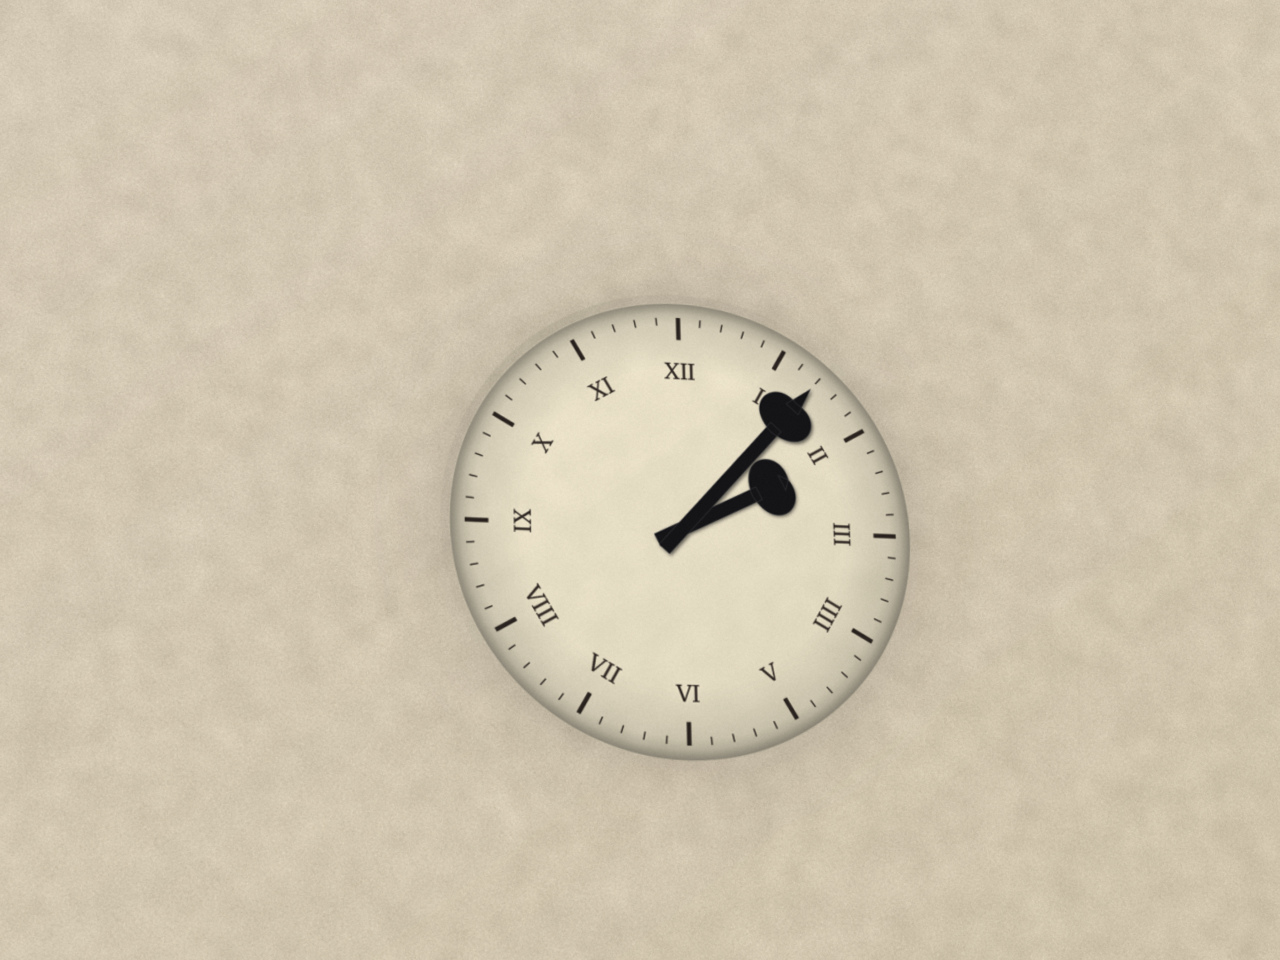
2:07
